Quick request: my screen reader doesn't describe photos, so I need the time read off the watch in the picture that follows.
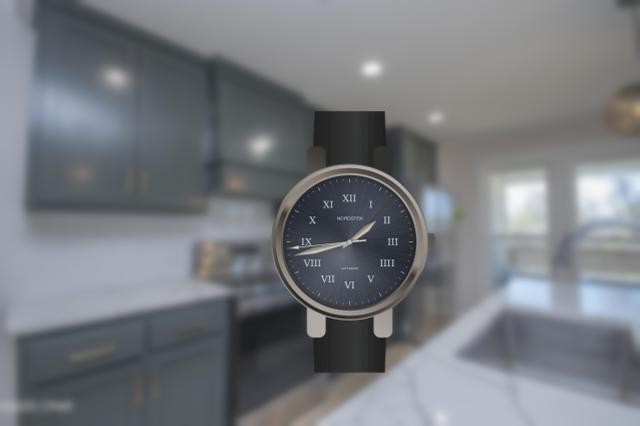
1:42:44
